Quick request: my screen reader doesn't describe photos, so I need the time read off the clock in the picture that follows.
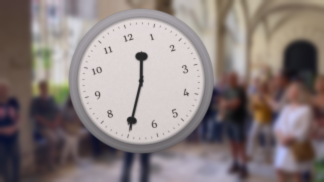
12:35
